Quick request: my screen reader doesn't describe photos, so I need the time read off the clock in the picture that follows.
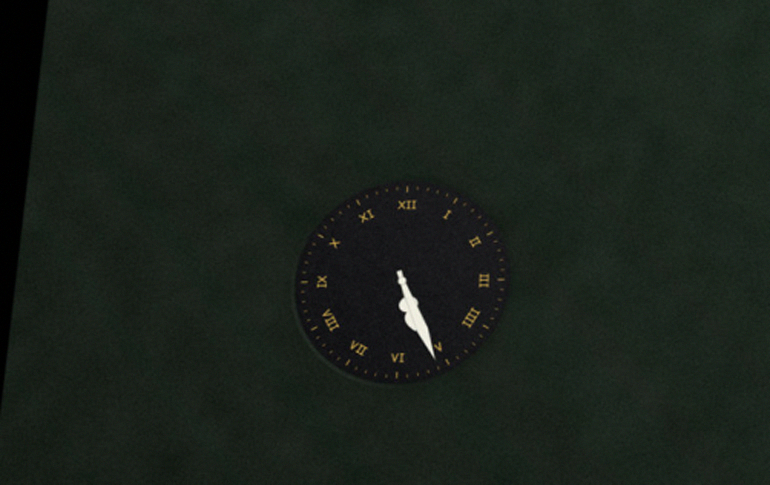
5:26
